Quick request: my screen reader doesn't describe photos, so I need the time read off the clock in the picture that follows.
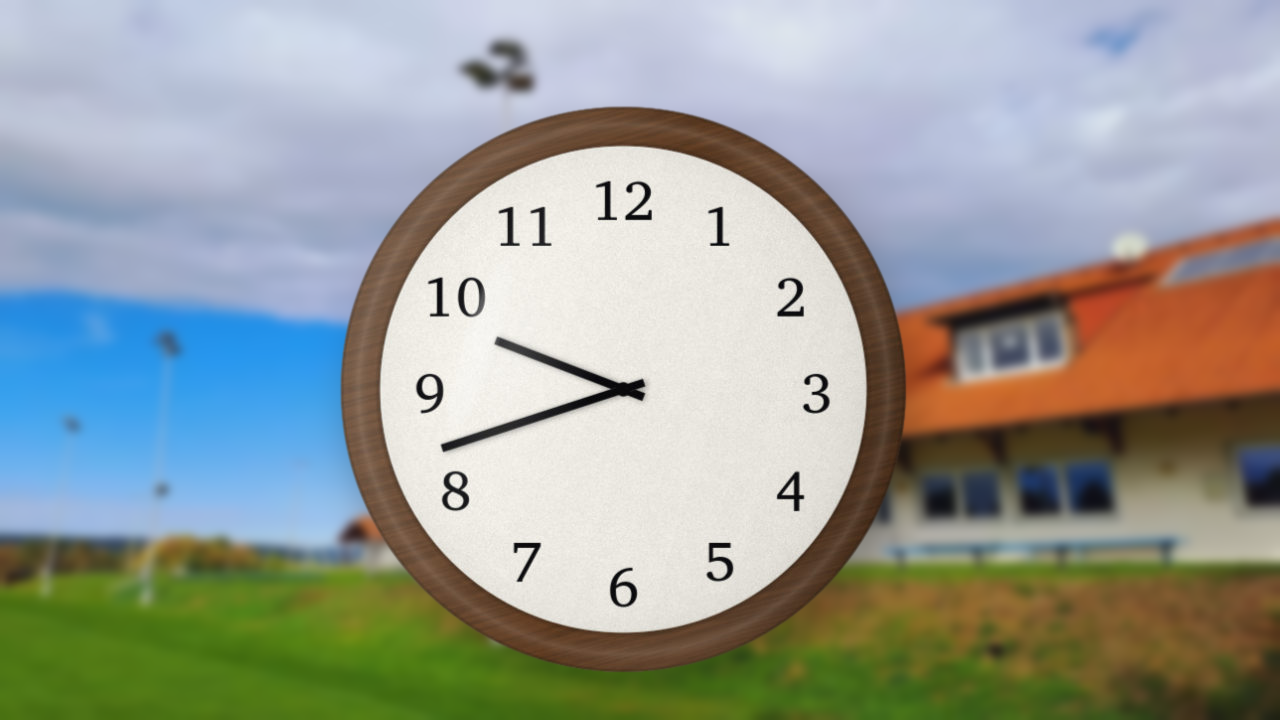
9:42
